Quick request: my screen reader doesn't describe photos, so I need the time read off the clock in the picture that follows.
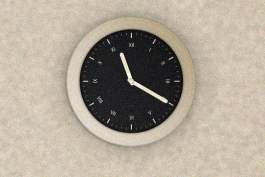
11:20
